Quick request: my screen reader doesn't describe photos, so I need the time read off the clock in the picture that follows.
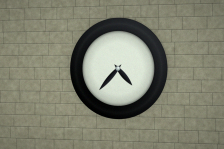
4:37
